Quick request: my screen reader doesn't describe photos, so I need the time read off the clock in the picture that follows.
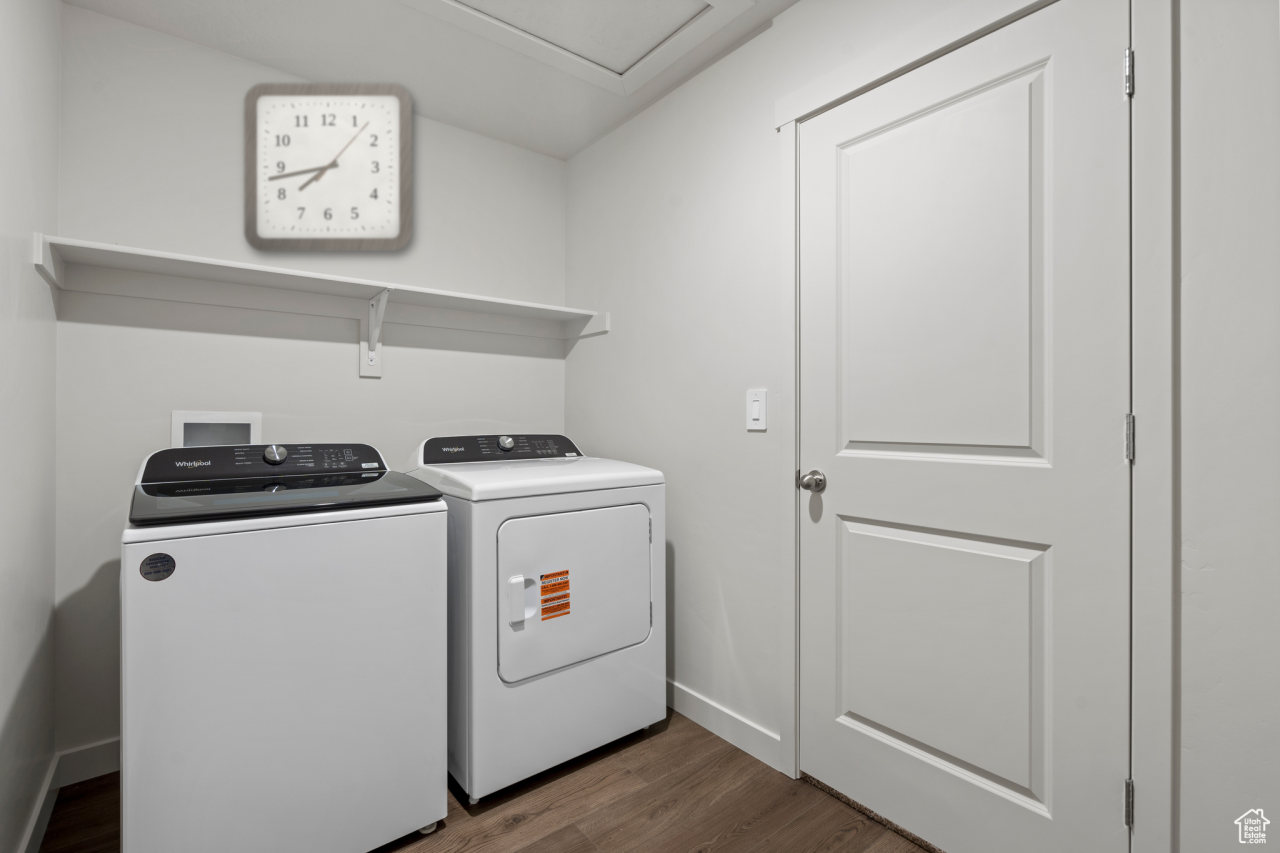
7:43:07
